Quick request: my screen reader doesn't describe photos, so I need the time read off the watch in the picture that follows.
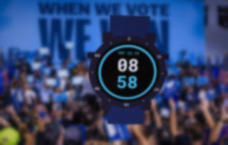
8:58
